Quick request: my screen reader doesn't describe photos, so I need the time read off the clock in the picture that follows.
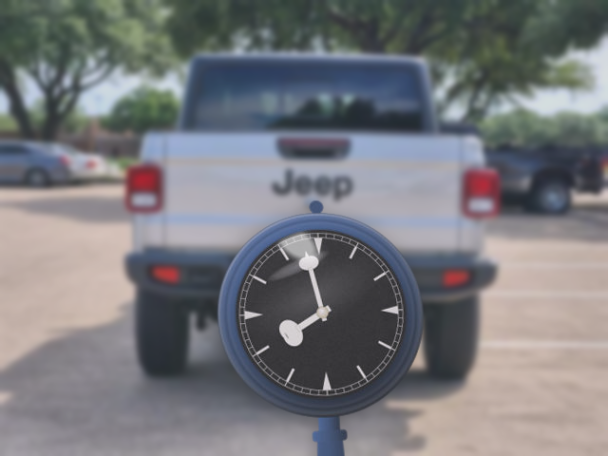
7:58
